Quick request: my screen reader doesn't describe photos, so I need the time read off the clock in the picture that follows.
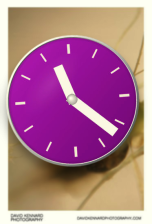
11:22
